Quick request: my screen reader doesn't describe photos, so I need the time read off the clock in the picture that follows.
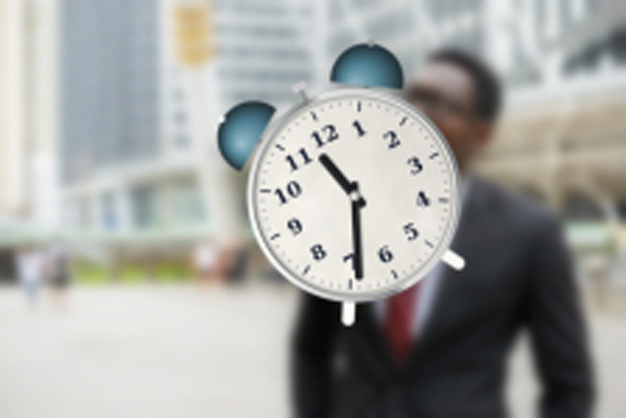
11:34
